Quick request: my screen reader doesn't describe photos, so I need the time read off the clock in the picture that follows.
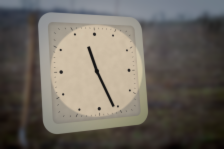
11:26
